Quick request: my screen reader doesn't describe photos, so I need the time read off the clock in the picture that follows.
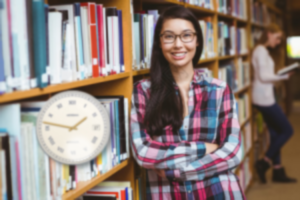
1:47
